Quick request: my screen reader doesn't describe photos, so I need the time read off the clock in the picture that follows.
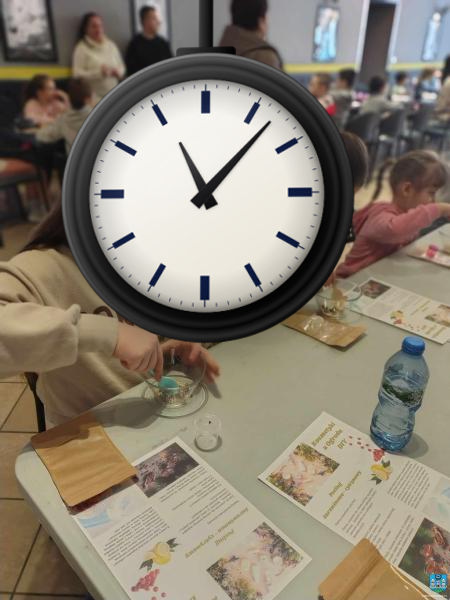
11:07
